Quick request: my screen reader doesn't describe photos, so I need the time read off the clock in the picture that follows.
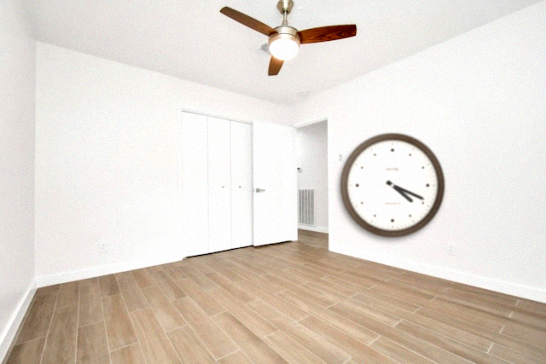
4:19
